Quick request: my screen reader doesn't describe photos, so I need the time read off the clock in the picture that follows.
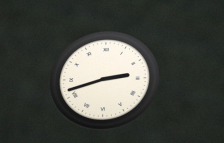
2:42
